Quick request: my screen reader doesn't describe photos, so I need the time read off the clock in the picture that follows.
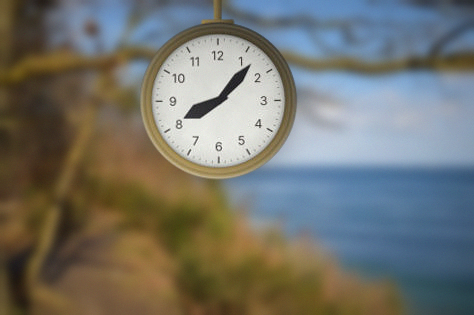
8:07
